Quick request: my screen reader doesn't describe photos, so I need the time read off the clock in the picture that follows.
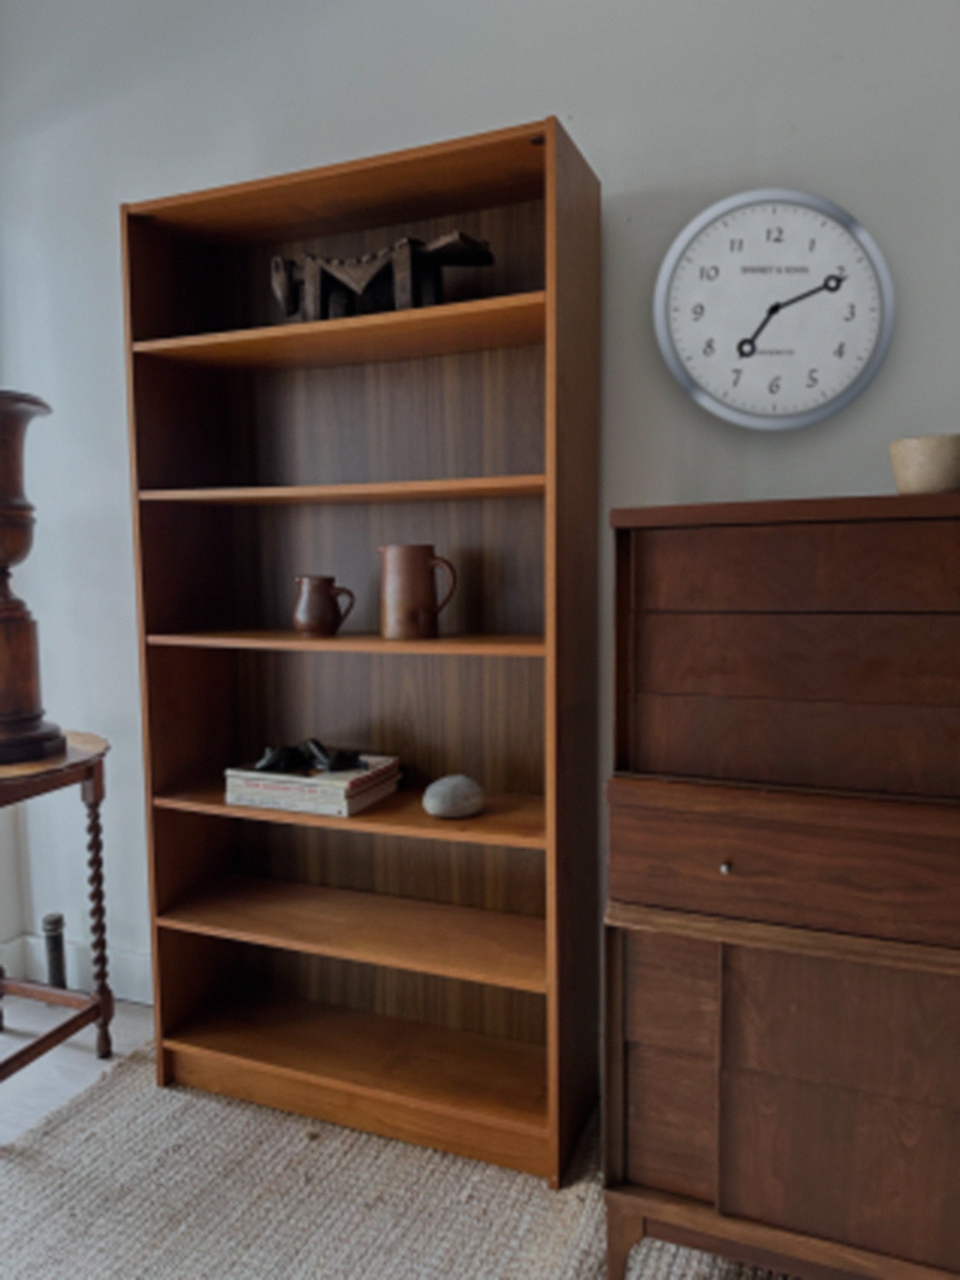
7:11
